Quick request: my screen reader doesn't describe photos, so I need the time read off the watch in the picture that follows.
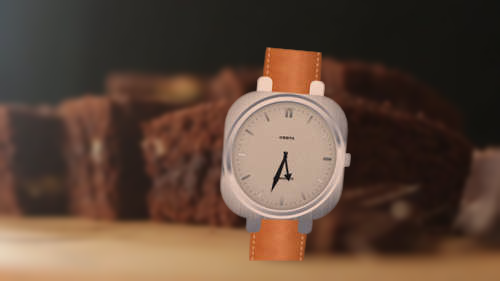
5:33
